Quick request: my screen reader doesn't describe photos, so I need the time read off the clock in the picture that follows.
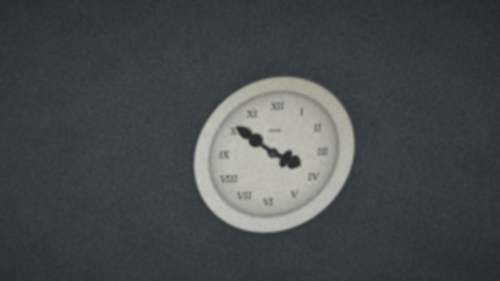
3:51
